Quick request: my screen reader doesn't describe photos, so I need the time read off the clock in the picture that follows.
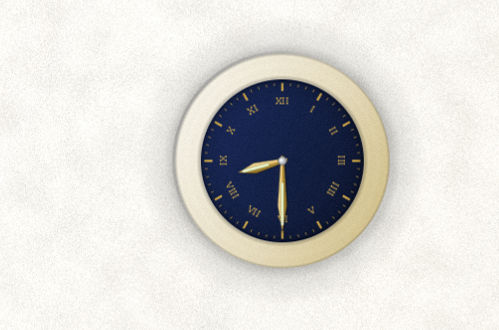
8:30
